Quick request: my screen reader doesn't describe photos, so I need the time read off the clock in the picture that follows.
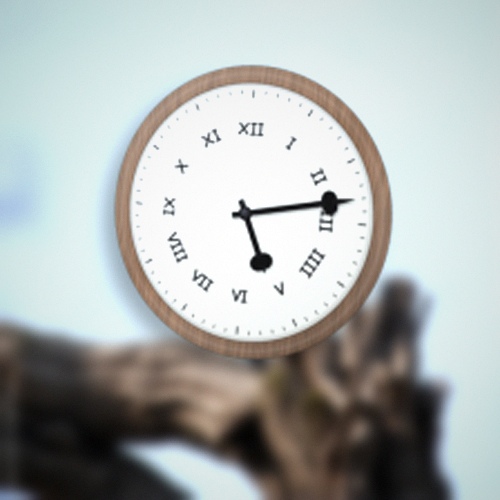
5:13
